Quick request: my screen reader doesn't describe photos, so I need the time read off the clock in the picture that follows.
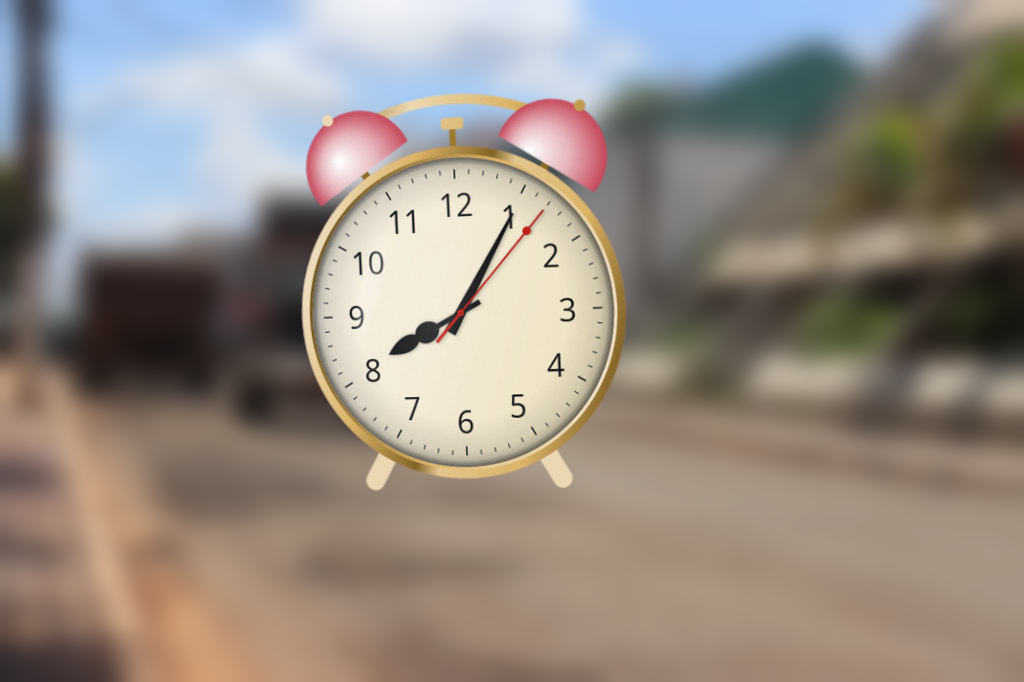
8:05:07
